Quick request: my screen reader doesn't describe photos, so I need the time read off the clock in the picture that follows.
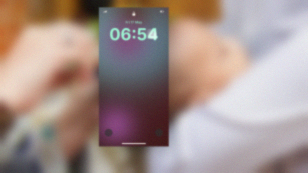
6:54
